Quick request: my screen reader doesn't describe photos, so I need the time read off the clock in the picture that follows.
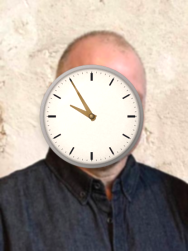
9:55
